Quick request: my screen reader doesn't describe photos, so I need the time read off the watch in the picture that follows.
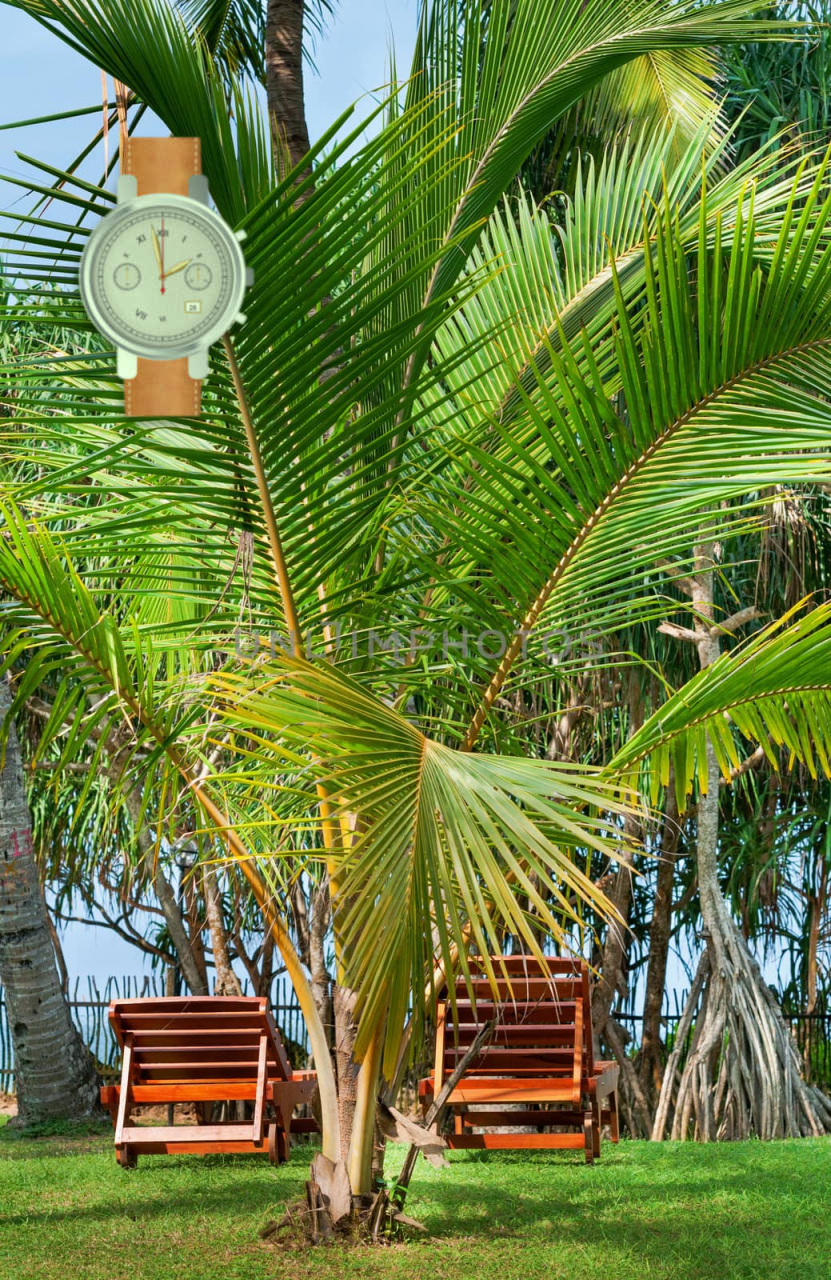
1:58
